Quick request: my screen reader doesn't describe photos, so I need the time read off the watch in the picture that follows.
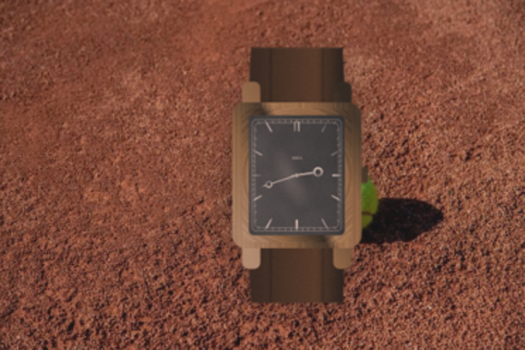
2:42
